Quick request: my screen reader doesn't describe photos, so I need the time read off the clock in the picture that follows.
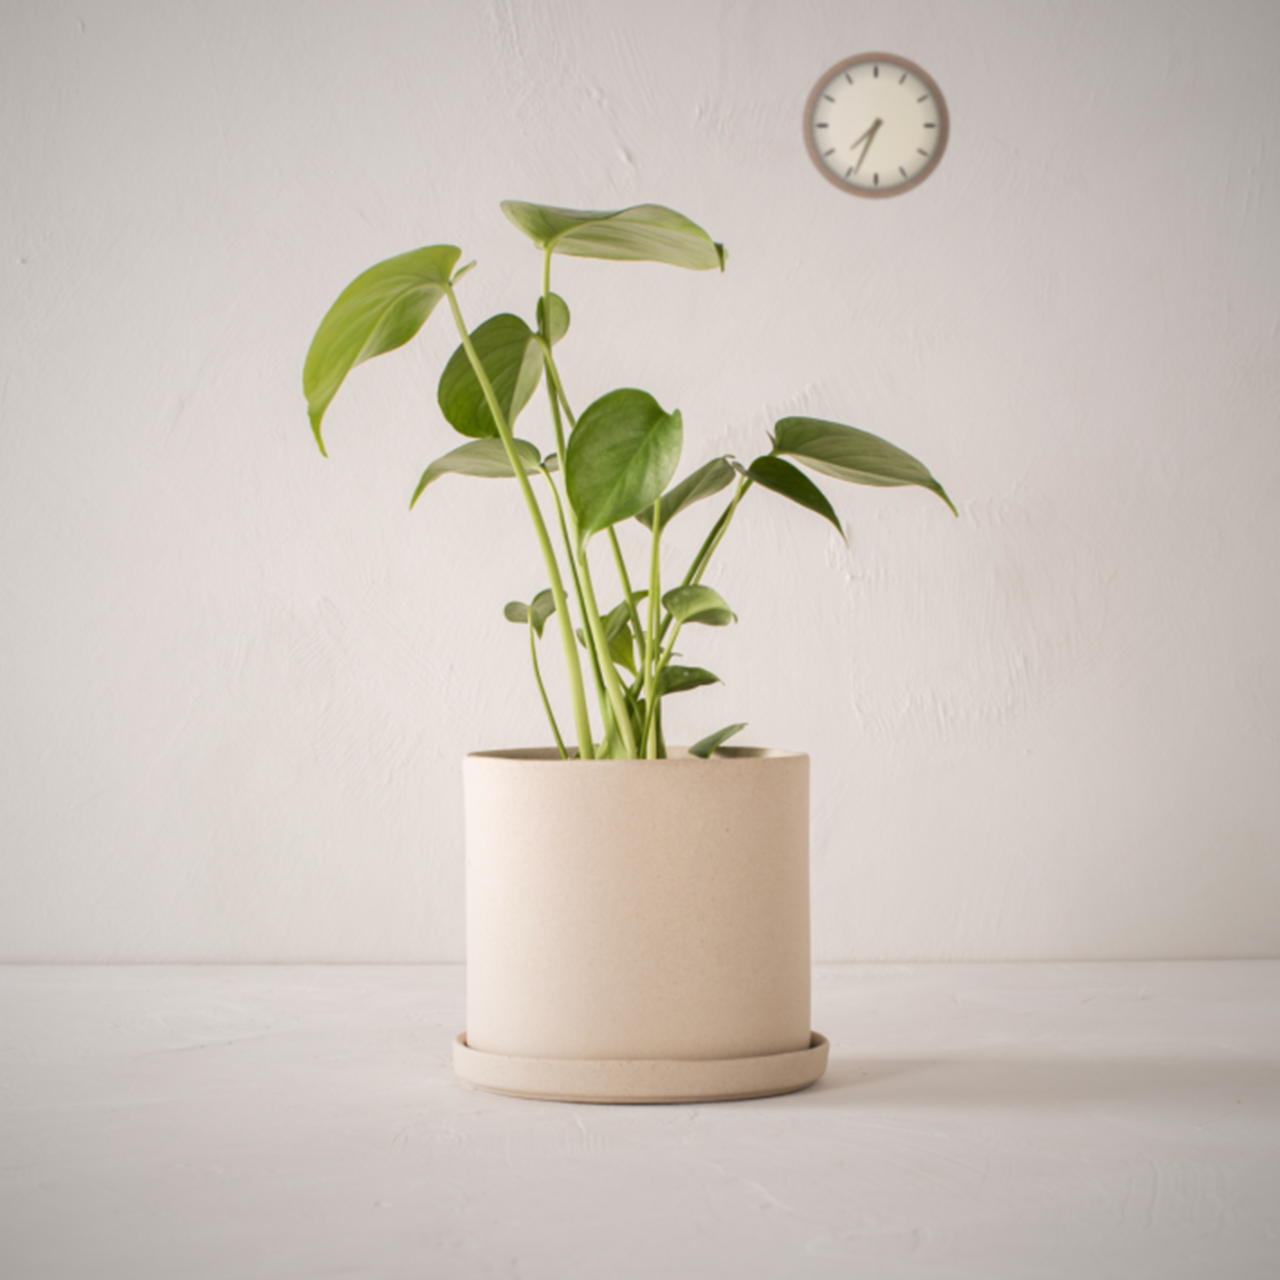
7:34
